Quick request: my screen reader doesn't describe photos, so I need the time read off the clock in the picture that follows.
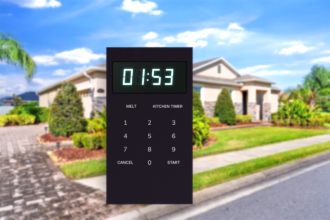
1:53
